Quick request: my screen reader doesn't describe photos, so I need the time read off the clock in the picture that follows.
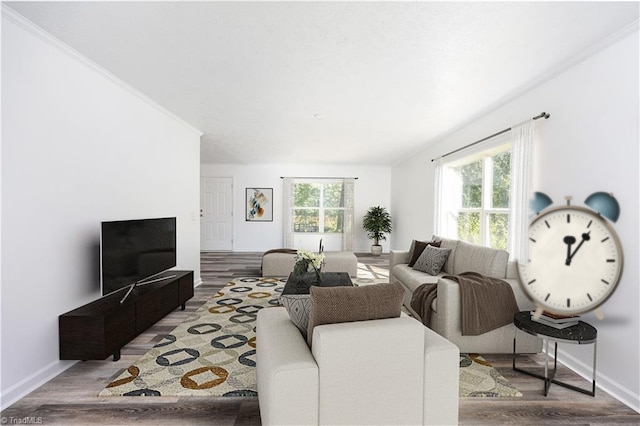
12:06
